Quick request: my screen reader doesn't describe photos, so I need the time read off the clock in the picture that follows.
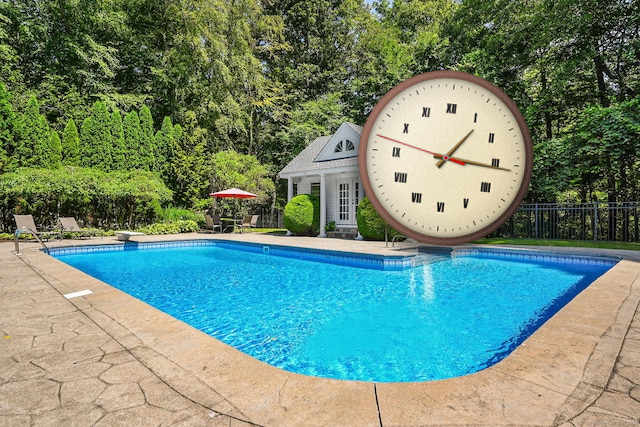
1:15:47
